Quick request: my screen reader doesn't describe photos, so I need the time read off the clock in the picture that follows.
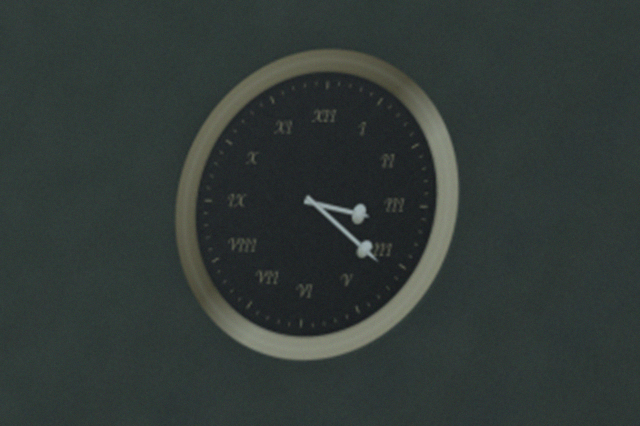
3:21
